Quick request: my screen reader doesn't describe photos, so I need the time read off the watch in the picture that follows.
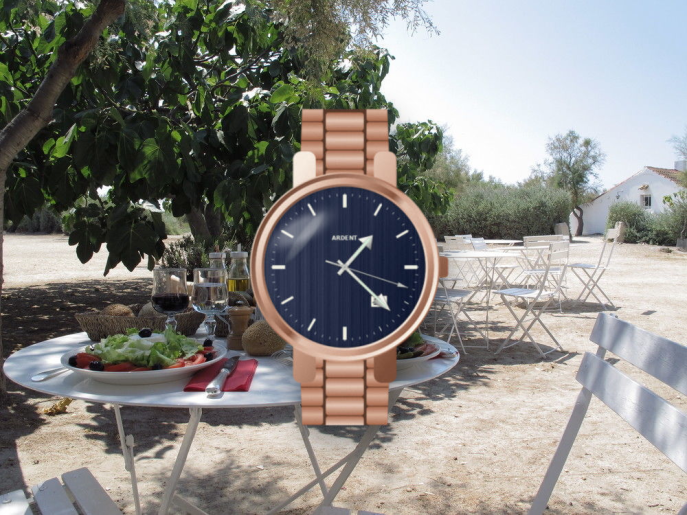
1:22:18
